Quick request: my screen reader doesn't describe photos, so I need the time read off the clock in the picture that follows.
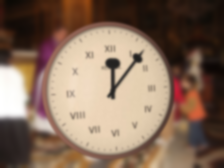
12:07
